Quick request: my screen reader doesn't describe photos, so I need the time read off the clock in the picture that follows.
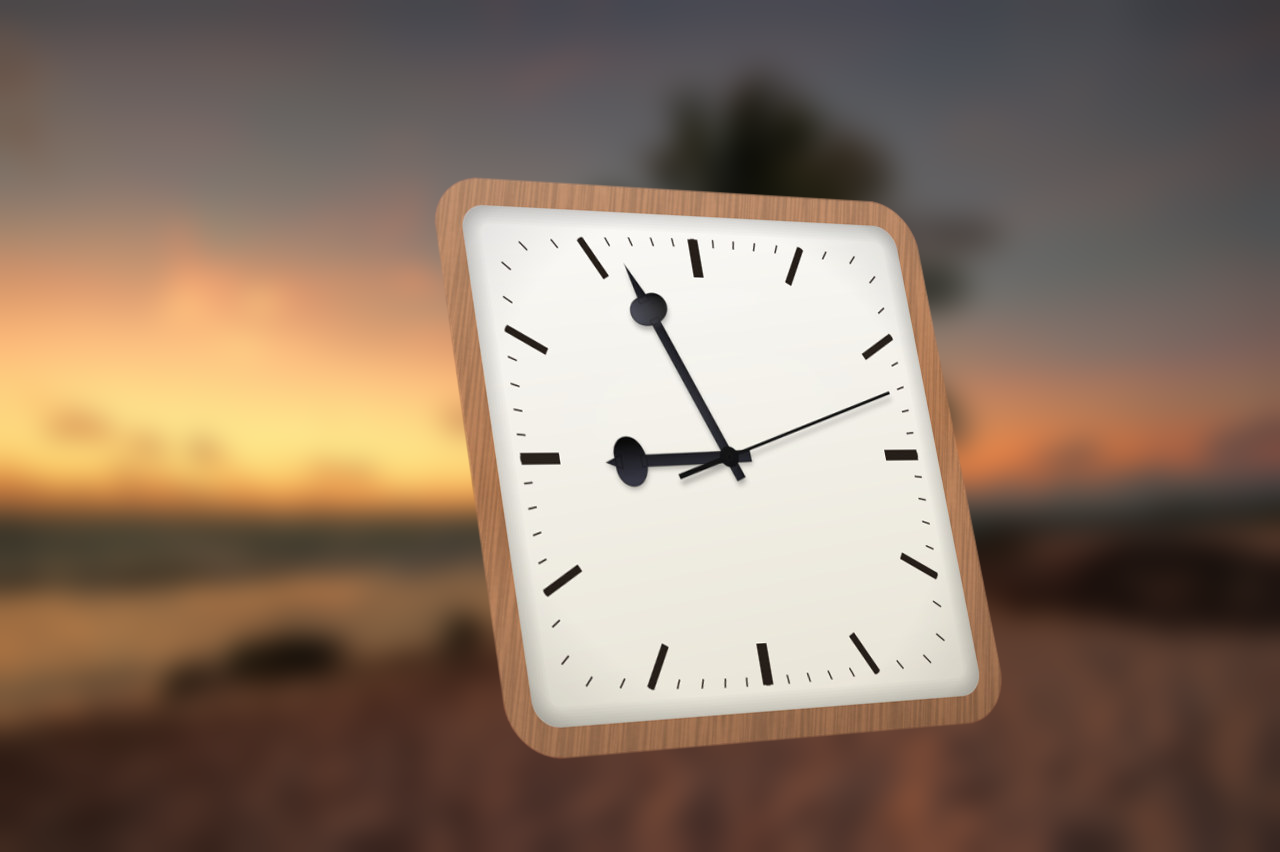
8:56:12
